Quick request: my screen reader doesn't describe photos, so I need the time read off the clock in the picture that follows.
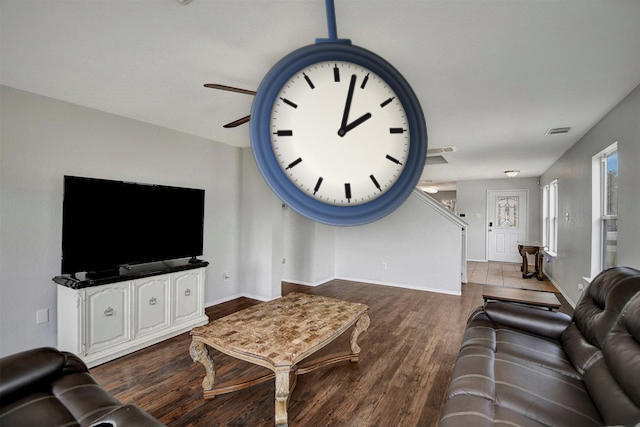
2:03
